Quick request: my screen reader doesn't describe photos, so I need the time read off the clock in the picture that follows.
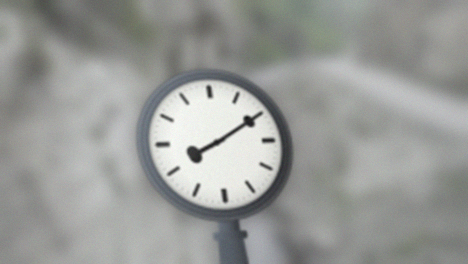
8:10
